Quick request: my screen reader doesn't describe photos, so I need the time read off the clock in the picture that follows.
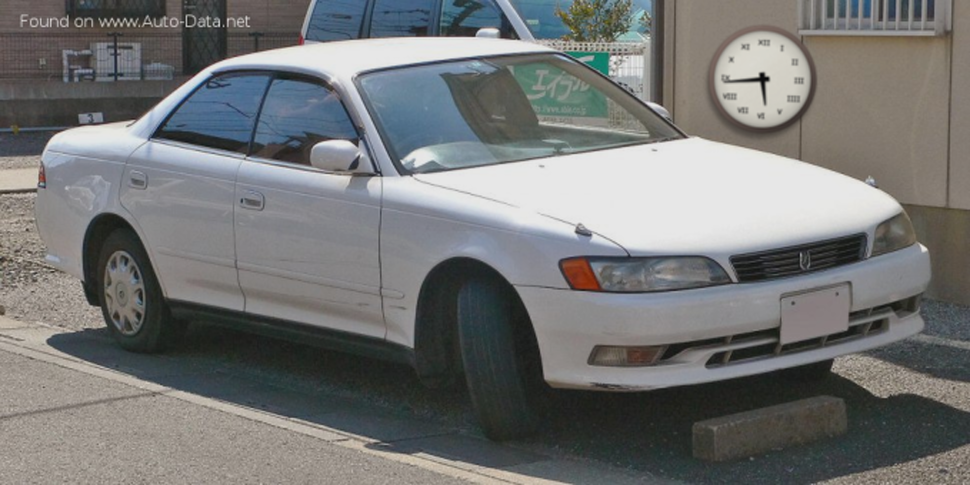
5:44
